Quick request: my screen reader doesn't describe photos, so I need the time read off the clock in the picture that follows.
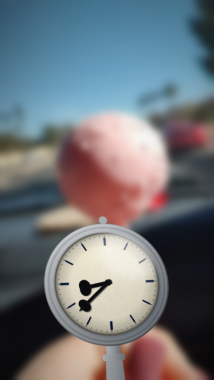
8:38
